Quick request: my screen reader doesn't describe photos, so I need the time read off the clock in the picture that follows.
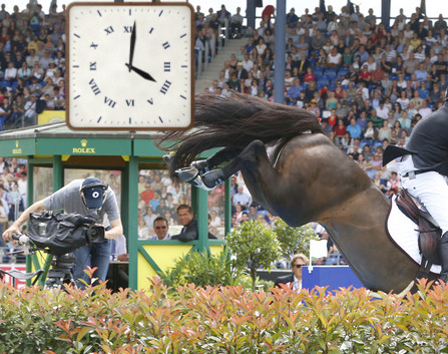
4:01
